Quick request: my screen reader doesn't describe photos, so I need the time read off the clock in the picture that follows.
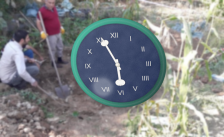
5:56
